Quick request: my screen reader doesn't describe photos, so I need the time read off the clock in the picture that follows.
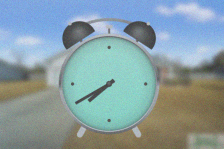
7:40
